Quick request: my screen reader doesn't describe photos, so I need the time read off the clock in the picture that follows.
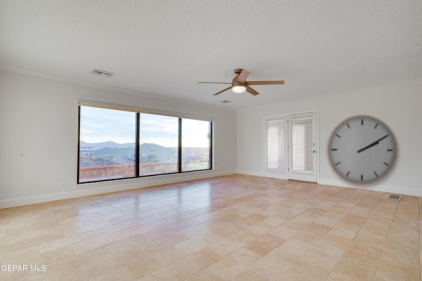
2:10
